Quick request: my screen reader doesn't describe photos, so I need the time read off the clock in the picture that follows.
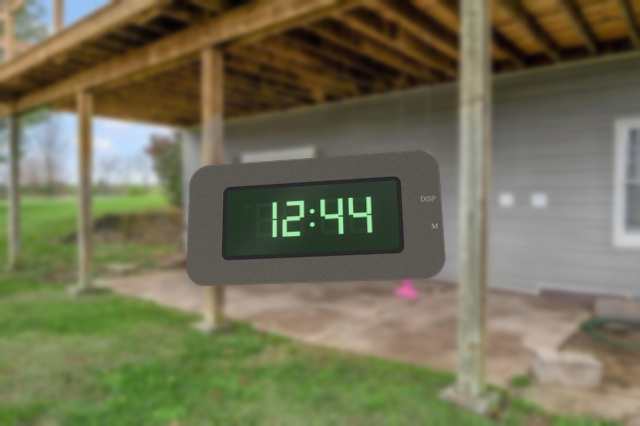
12:44
